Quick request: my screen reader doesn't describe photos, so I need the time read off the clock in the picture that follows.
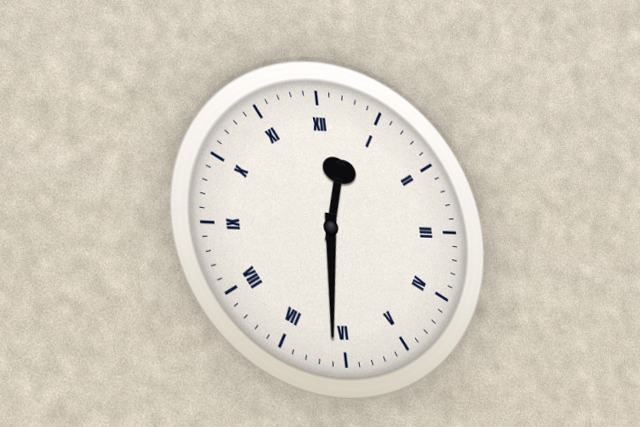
12:31
